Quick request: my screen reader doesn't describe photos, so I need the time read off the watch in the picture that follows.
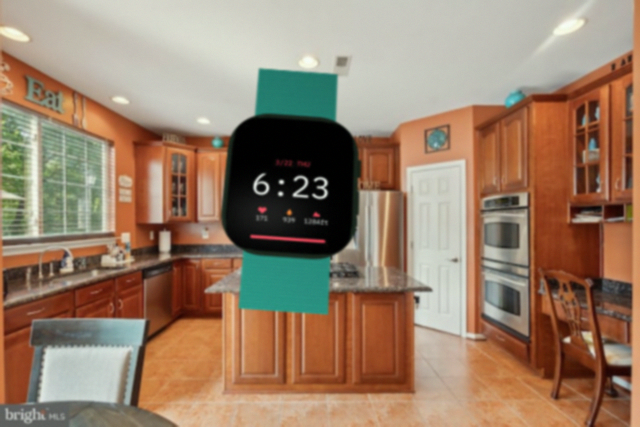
6:23
